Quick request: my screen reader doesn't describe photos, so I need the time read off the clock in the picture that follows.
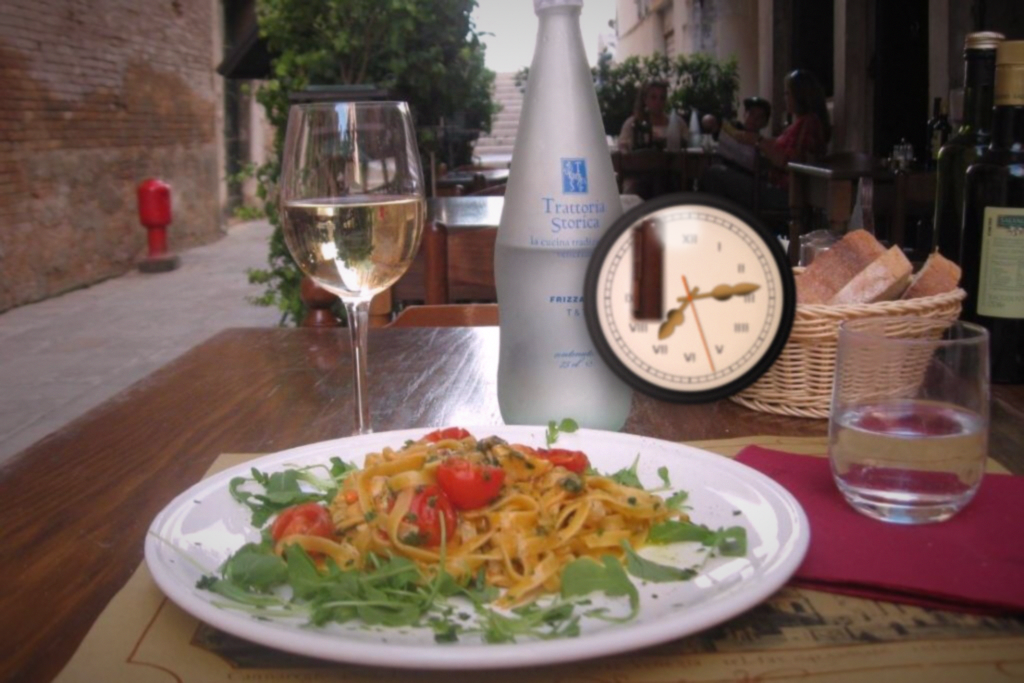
7:13:27
